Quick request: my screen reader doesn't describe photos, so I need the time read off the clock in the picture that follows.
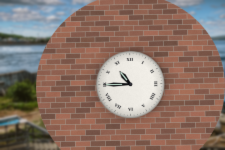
10:45
